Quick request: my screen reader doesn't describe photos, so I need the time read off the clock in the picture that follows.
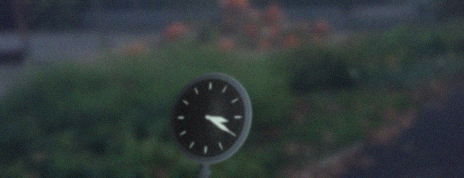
3:20
